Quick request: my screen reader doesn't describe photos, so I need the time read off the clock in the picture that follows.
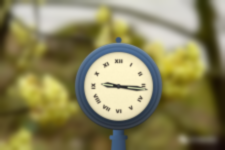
9:16
